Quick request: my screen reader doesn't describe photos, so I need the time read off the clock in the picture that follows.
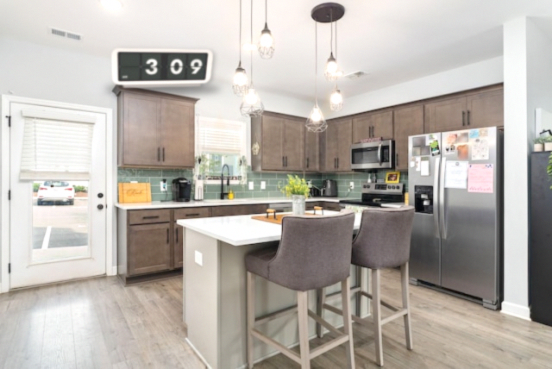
3:09
